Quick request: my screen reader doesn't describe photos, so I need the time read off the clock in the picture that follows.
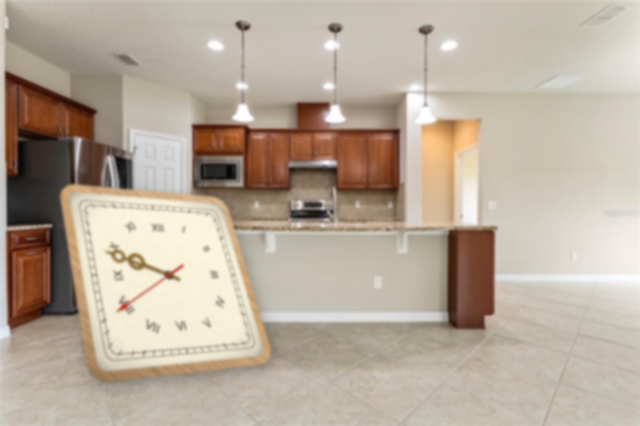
9:48:40
